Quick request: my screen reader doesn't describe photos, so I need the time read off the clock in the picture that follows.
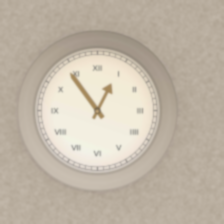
12:54
